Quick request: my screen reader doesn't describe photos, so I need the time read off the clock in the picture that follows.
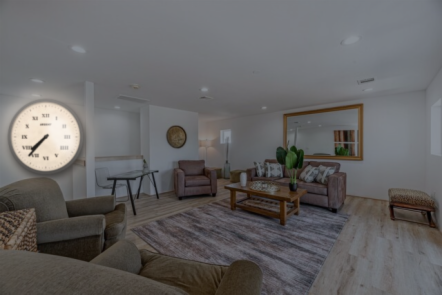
7:37
